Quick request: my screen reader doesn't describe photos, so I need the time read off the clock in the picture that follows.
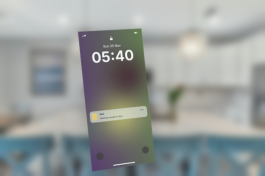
5:40
